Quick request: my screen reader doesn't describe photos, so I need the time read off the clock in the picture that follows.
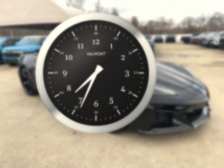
7:34
